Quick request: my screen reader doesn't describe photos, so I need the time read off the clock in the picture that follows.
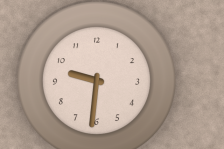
9:31
